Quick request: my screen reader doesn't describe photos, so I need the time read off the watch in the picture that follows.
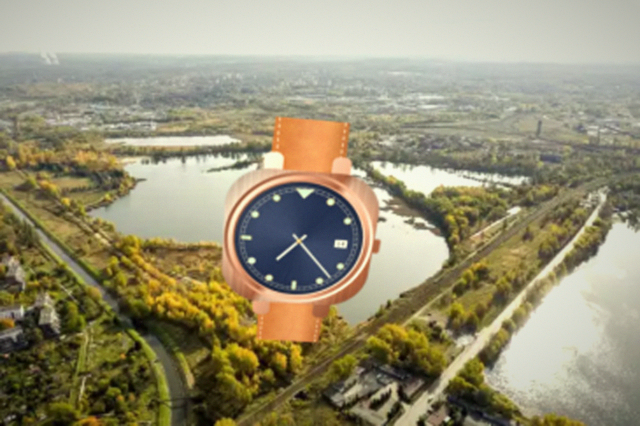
7:23
